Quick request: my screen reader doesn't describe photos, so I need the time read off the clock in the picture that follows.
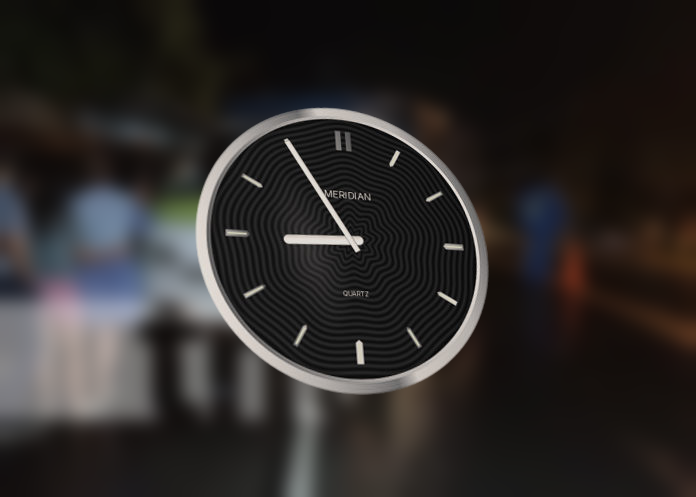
8:55
